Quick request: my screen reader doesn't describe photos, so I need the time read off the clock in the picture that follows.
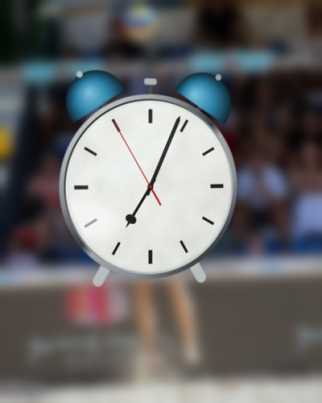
7:03:55
